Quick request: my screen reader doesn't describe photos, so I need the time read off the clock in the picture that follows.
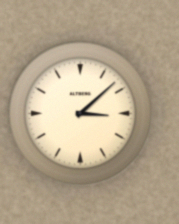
3:08
